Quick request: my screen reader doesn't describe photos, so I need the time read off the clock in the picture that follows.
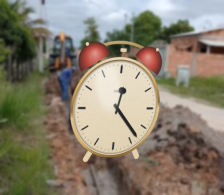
12:23
